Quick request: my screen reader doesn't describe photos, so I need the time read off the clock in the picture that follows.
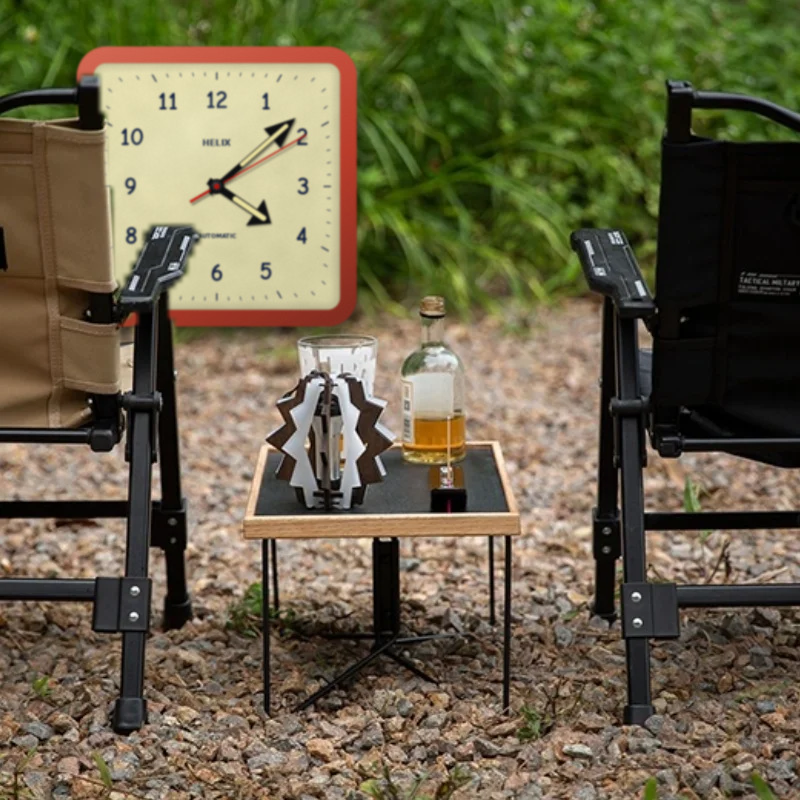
4:08:10
